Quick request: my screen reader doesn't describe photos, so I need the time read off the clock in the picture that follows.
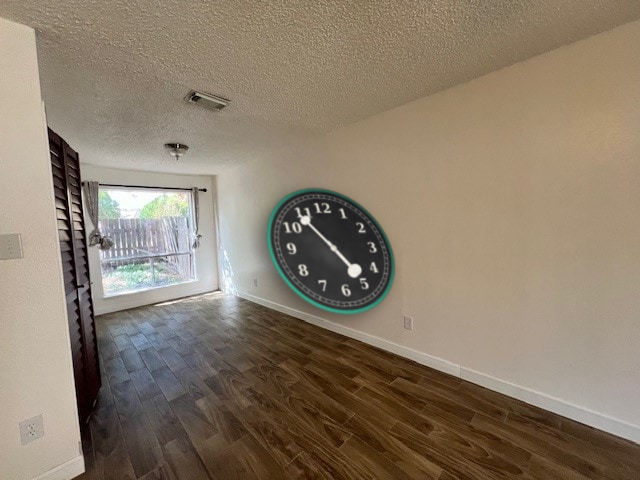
4:54
